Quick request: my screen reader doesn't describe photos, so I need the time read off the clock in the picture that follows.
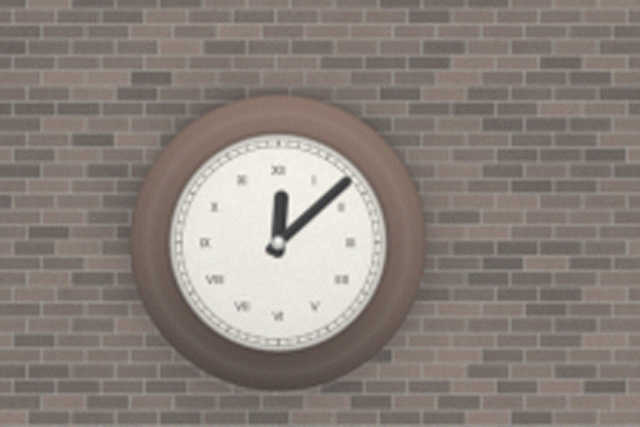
12:08
